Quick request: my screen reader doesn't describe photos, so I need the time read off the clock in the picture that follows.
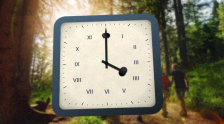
4:00
